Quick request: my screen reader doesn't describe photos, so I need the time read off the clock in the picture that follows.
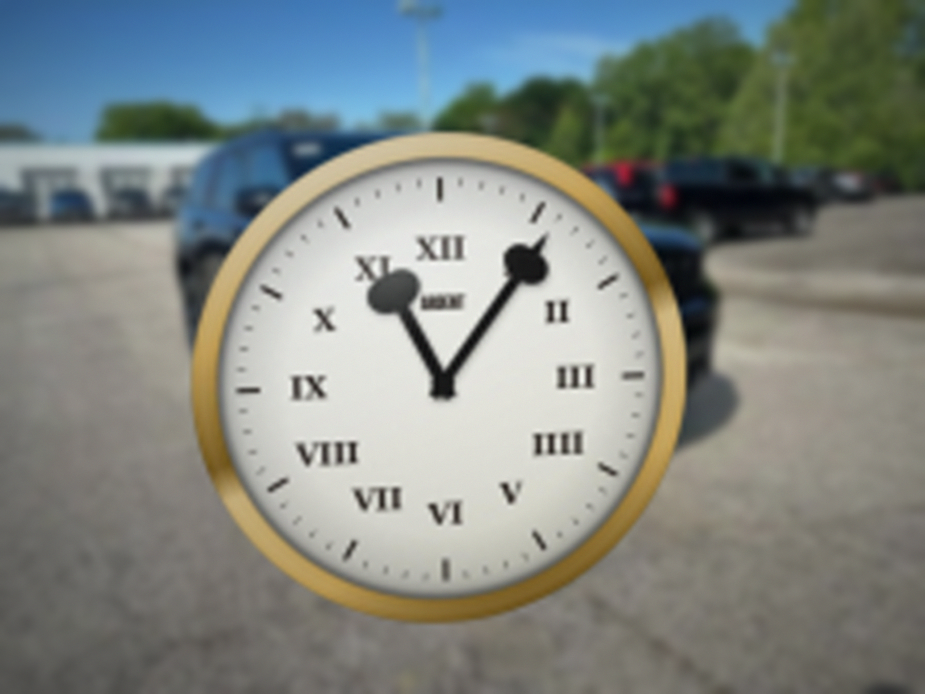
11:06
